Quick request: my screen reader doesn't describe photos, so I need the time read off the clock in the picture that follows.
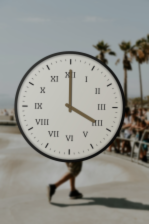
4:00
